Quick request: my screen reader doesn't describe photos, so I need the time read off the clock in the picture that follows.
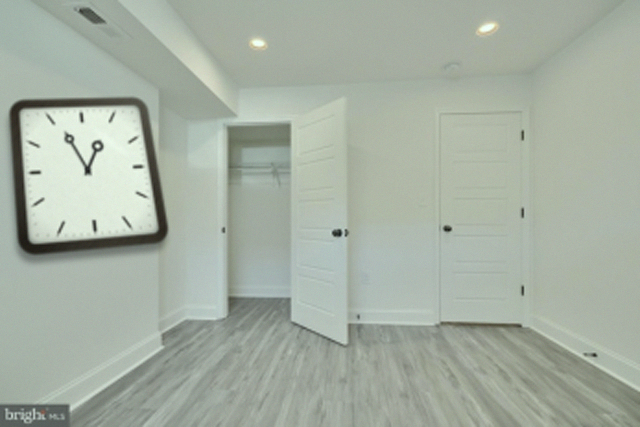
12:56
